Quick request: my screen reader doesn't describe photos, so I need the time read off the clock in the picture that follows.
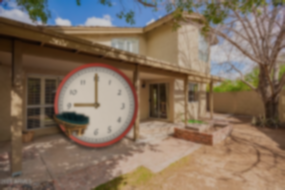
9:00
